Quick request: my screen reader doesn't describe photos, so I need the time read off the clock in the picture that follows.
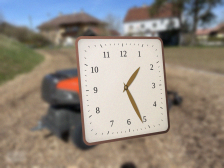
1:26
